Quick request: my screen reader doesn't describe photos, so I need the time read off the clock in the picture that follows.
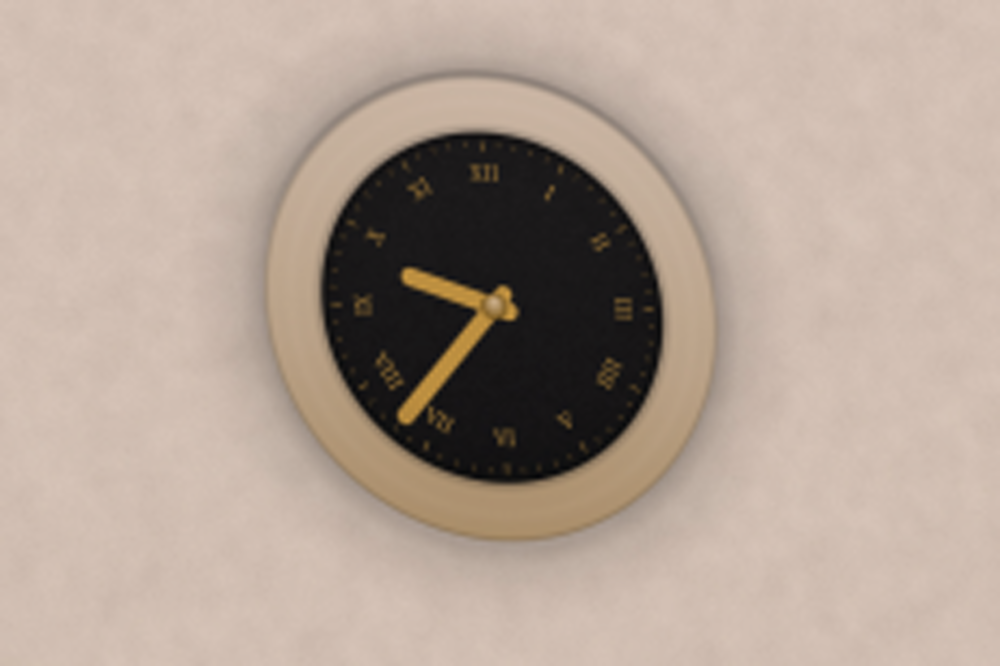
9:37
